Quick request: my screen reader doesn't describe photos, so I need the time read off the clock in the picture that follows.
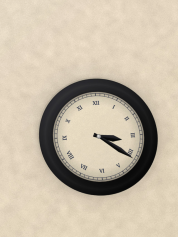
3:21
